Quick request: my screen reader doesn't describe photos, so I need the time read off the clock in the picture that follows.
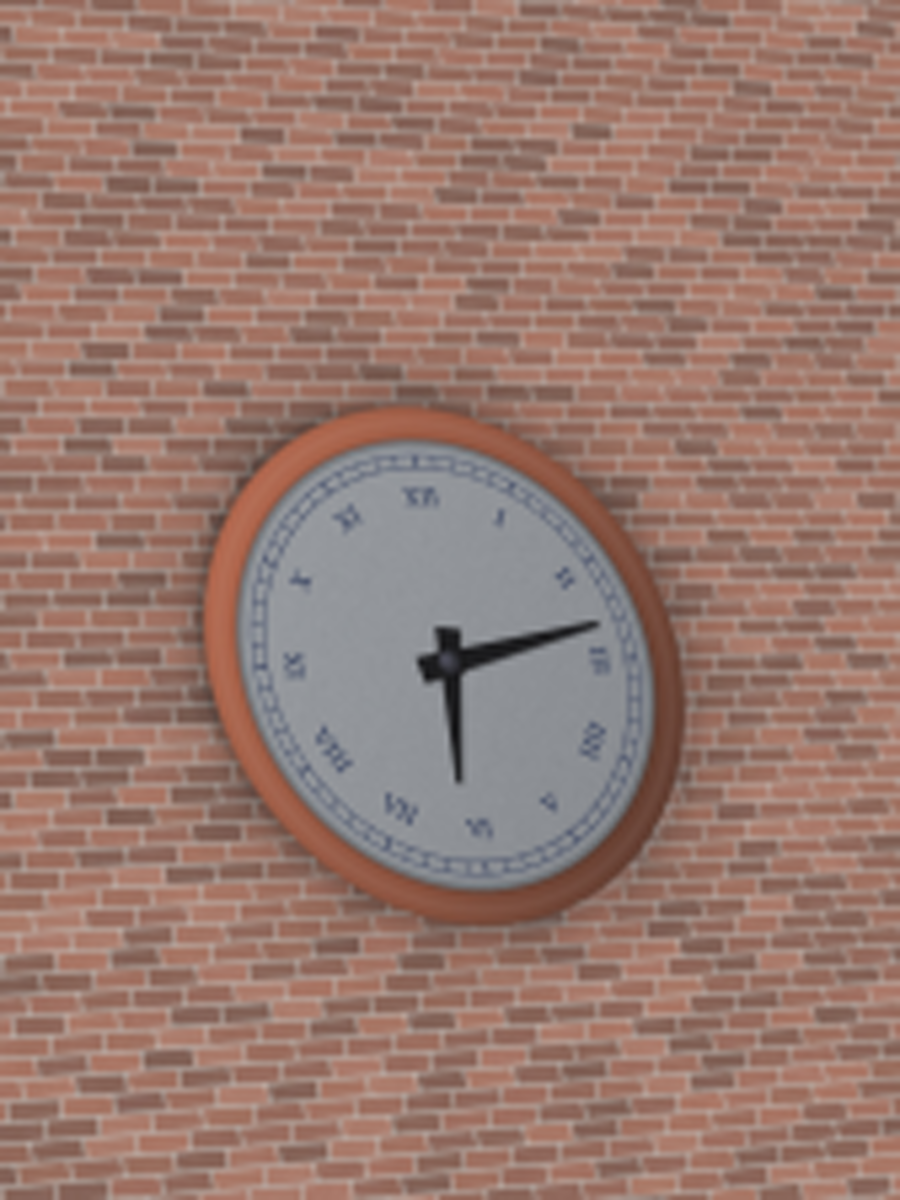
6:13
